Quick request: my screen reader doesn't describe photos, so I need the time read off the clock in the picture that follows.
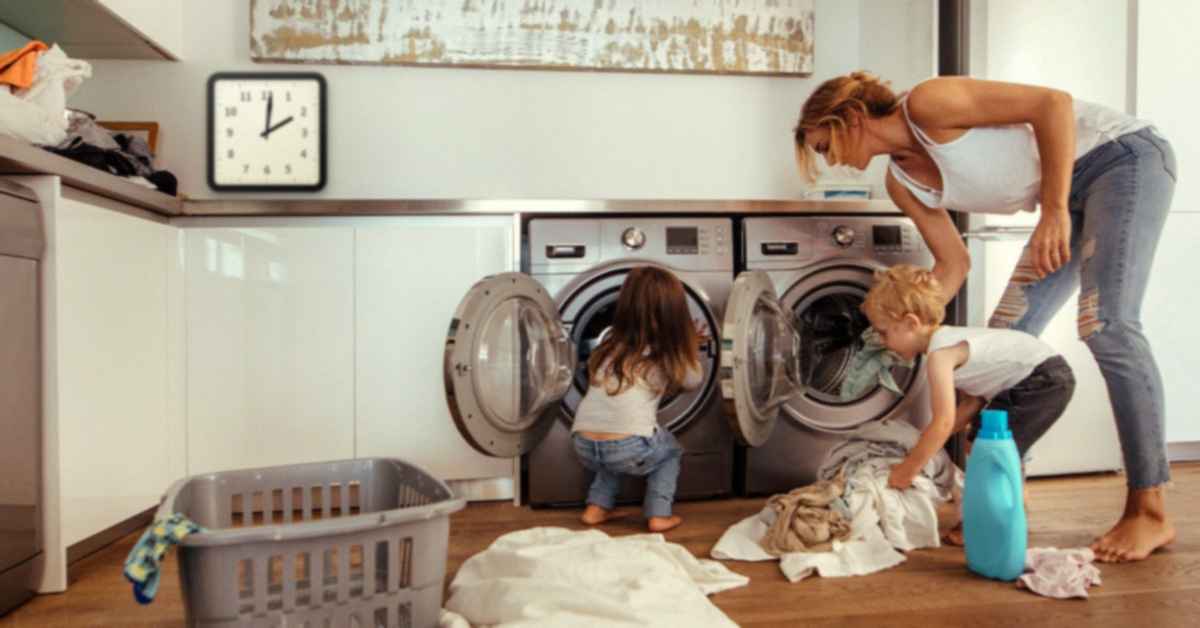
2:01
